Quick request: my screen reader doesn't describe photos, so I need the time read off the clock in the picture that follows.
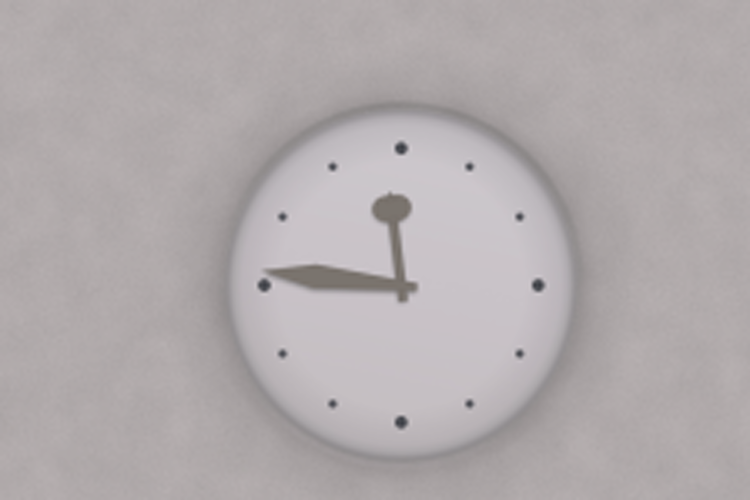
11:46
